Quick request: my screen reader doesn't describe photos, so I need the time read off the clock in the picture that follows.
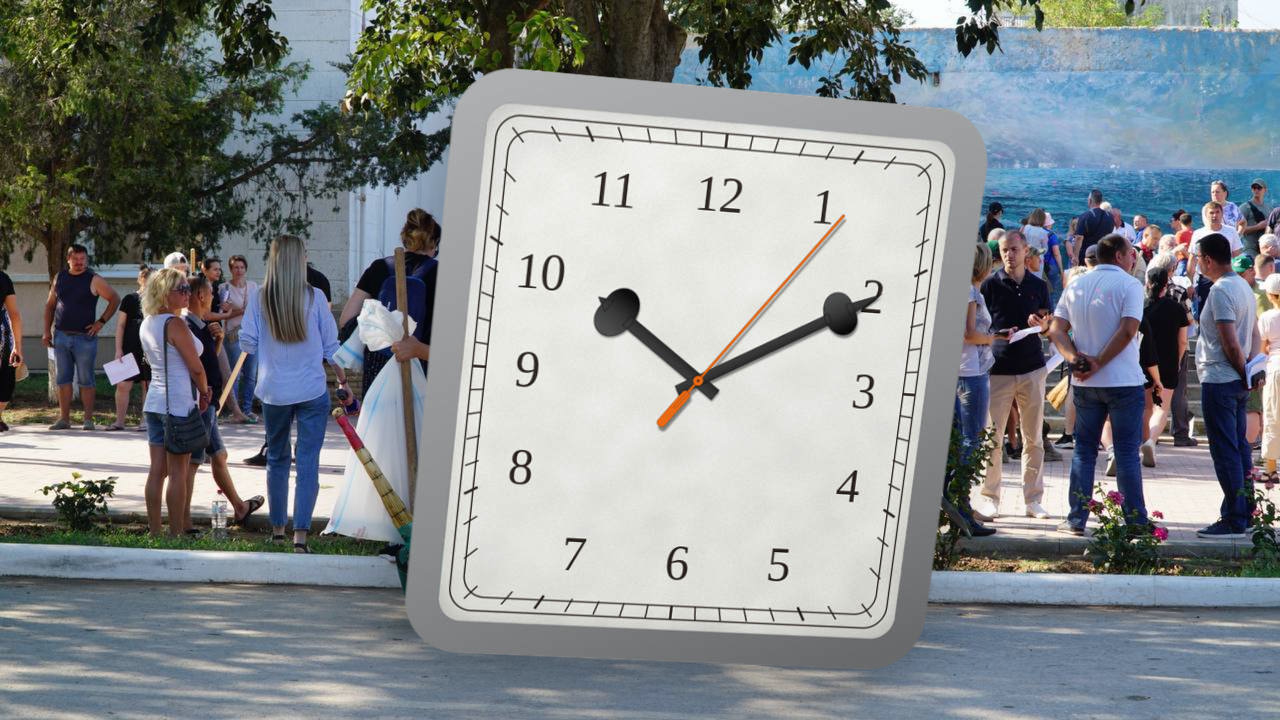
10:10:06
